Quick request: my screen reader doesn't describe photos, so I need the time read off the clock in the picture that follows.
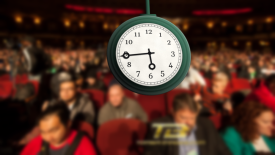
5:44
